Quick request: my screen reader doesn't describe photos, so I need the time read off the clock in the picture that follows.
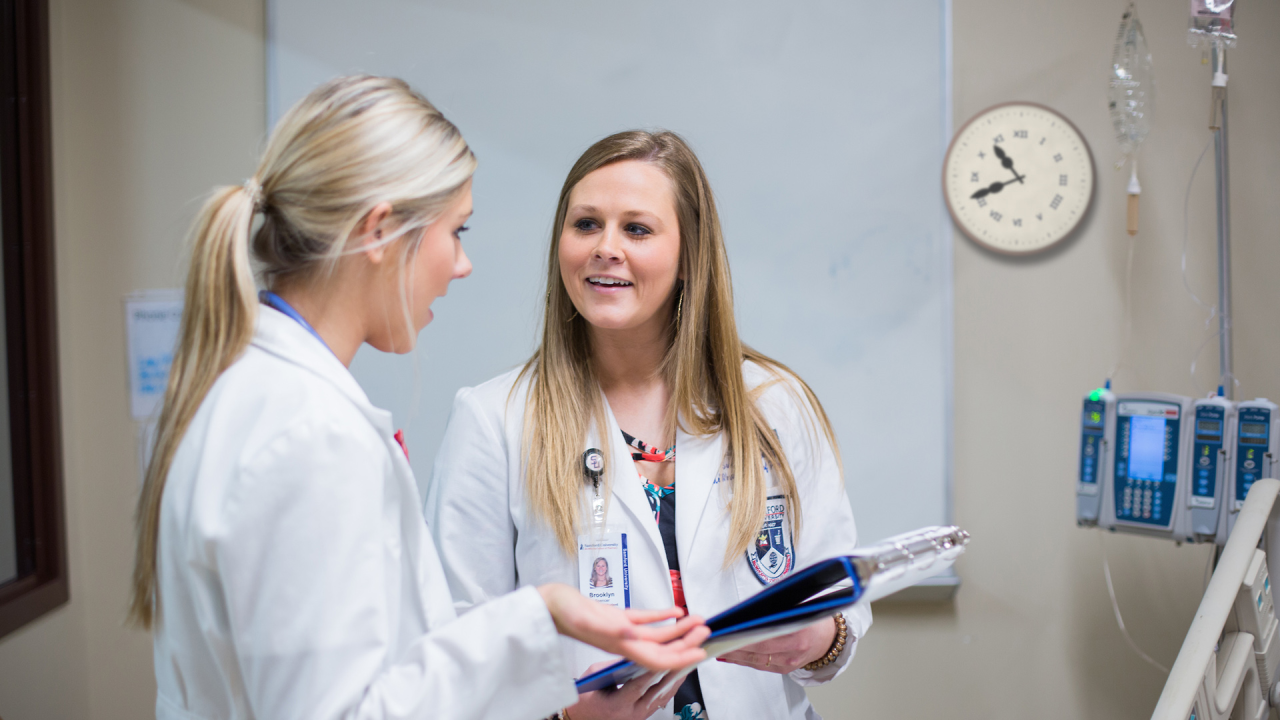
10:41
